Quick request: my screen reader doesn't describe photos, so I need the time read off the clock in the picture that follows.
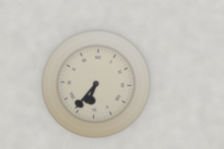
6:36
